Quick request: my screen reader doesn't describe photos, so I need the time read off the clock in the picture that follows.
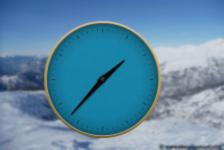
1:37
